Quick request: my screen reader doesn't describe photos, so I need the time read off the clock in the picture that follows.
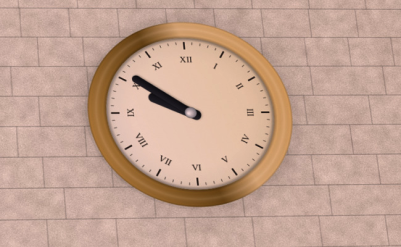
9:51
